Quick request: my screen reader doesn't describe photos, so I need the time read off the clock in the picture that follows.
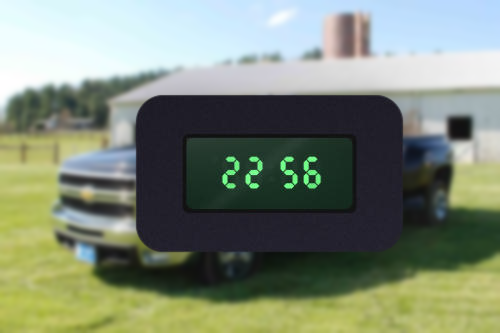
22:56
